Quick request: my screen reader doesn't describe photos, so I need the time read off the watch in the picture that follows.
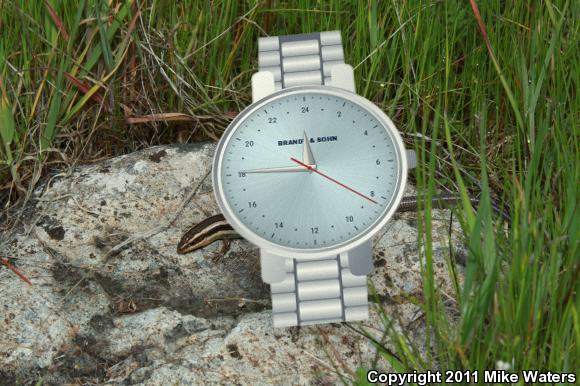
23:45:21
